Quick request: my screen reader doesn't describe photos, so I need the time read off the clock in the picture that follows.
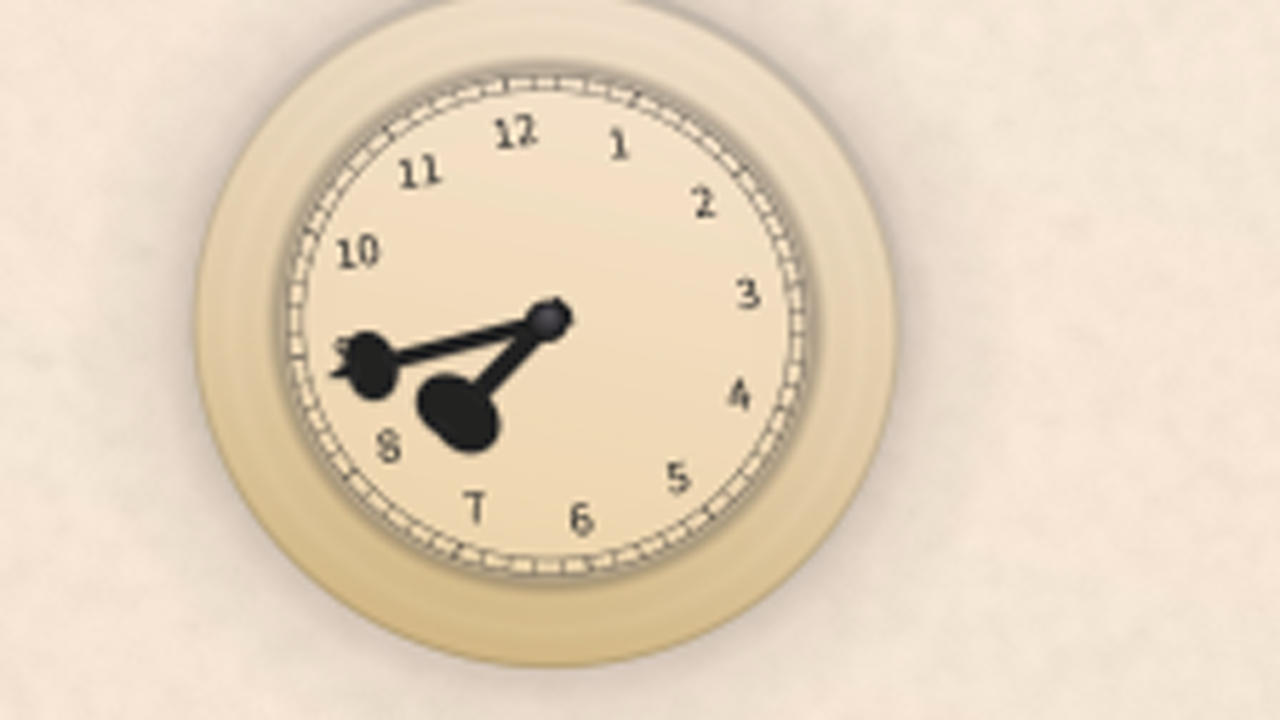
7:44
